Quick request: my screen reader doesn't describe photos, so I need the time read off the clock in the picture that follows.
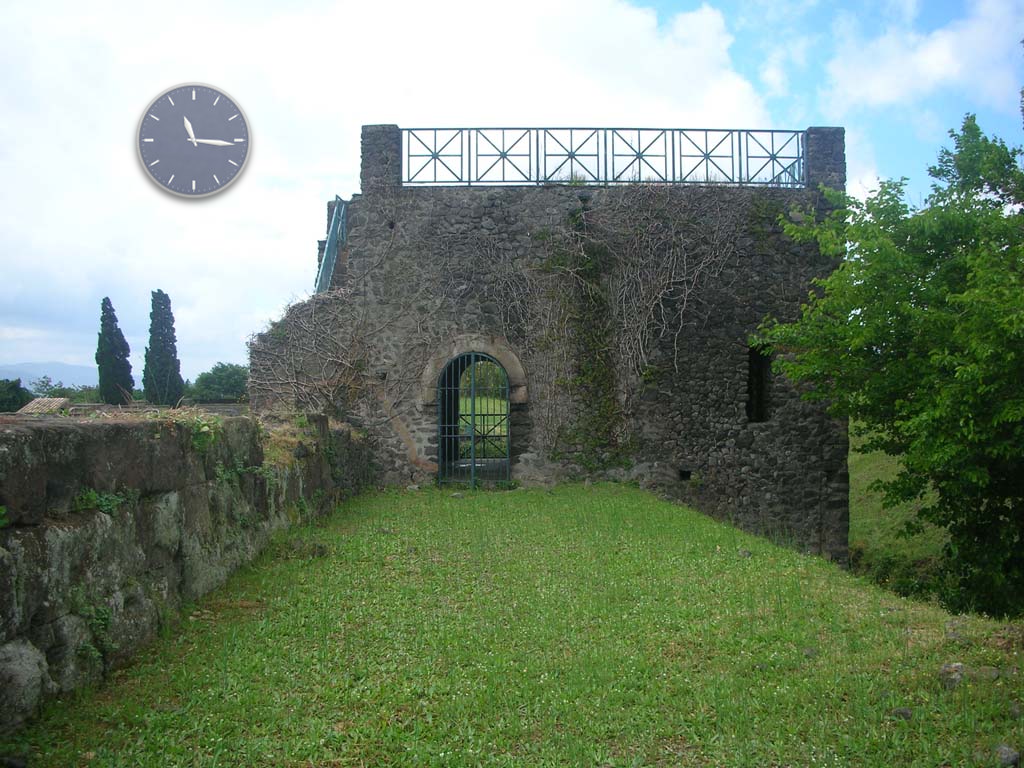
11:16
